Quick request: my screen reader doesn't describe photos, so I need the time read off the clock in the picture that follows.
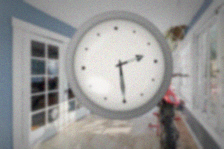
2:30
